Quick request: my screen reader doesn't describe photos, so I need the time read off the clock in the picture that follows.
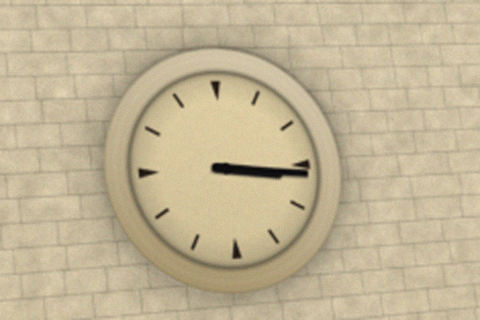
3:16
